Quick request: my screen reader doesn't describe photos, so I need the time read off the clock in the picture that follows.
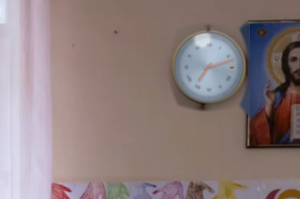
7:12
